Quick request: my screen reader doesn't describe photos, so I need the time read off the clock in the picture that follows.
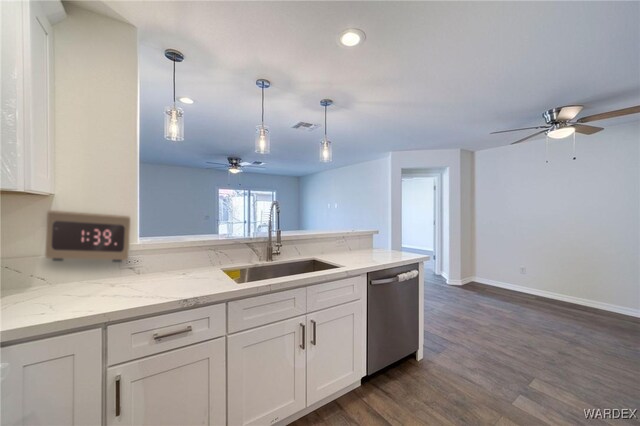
1:39
